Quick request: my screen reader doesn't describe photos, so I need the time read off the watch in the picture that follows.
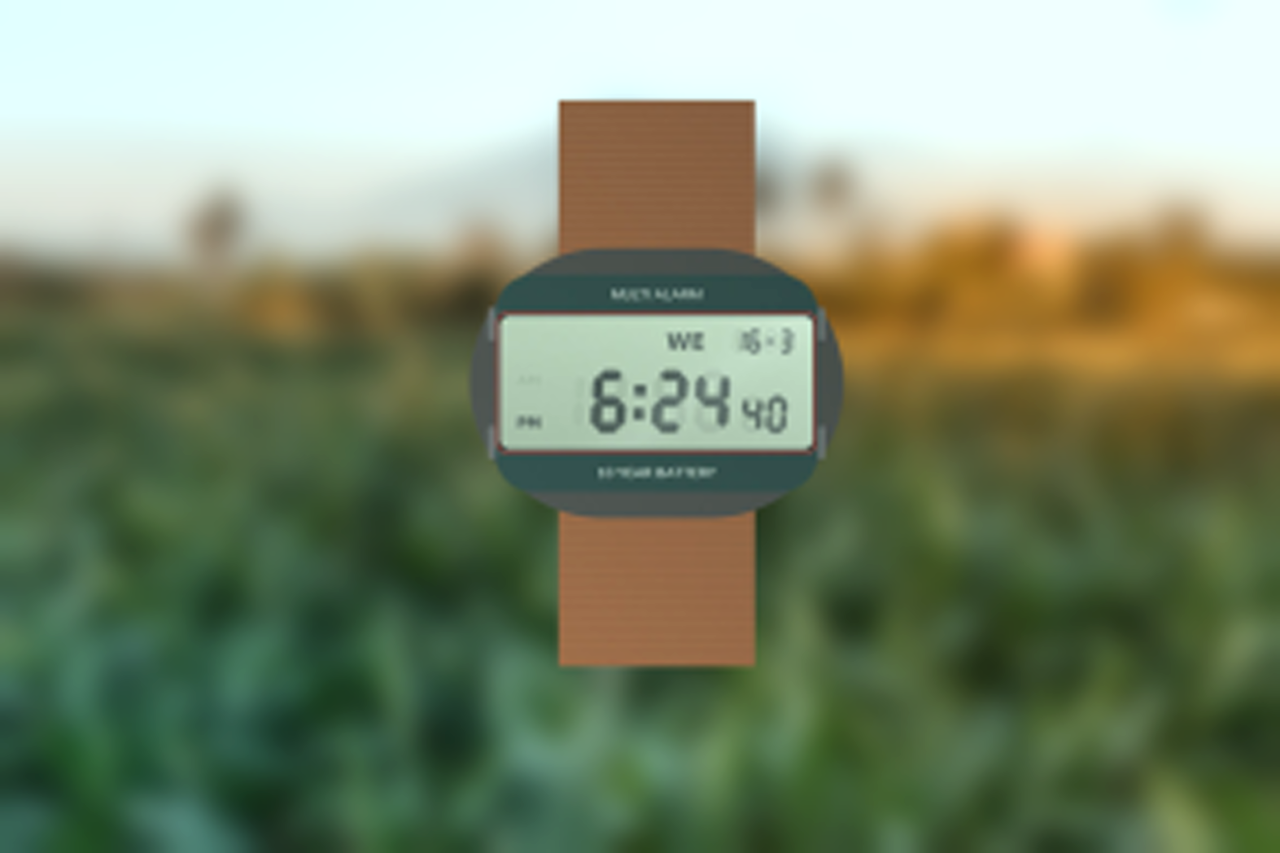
6:24:40
